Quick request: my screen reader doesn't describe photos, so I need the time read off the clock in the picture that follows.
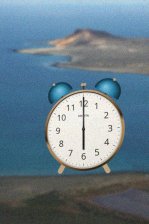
6:00
